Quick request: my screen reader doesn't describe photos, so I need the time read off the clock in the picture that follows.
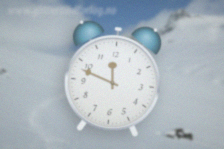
11:48
